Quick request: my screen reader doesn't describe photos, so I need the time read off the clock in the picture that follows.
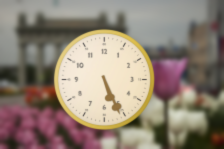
5:26
